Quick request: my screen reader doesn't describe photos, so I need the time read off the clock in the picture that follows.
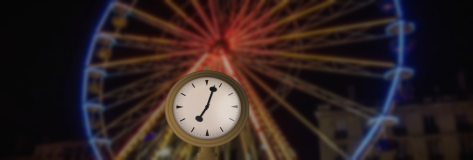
7:03
